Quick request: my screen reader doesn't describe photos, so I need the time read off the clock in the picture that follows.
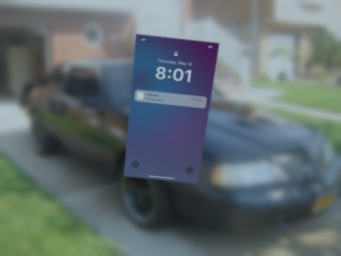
8:01
